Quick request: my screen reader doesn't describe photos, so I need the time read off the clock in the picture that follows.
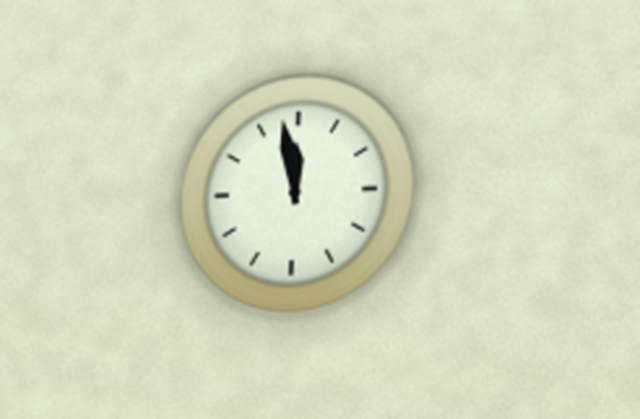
11:58
